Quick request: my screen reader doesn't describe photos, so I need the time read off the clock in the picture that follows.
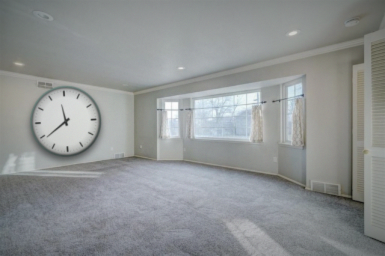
11:39
